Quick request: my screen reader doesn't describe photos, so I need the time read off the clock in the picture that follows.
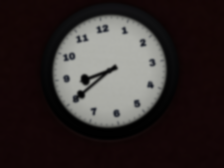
8:40
